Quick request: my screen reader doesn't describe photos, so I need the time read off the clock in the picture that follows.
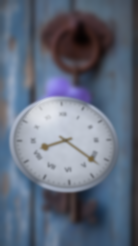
8:22
